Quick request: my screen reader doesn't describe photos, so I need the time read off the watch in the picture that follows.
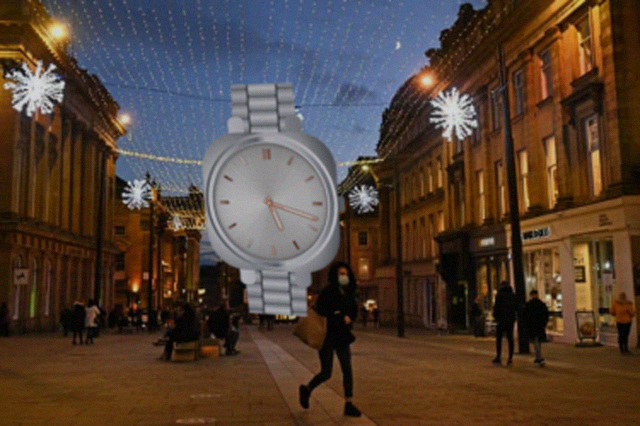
5:18
